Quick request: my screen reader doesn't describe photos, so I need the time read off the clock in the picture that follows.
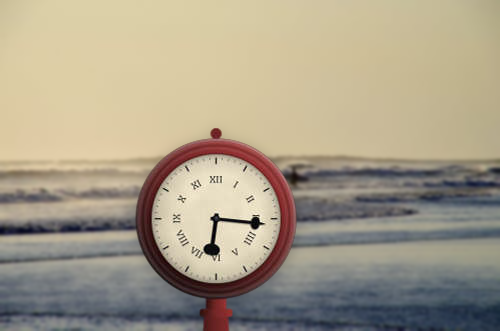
6:16
